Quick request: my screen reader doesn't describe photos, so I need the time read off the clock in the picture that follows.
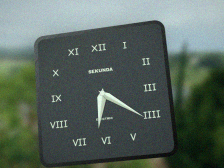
6:21
